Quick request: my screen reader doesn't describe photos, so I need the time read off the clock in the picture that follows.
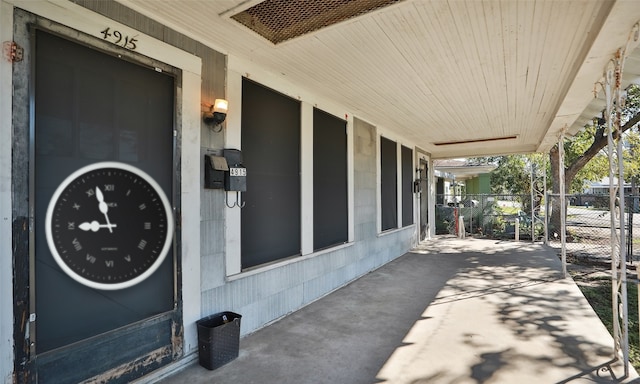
8:57
